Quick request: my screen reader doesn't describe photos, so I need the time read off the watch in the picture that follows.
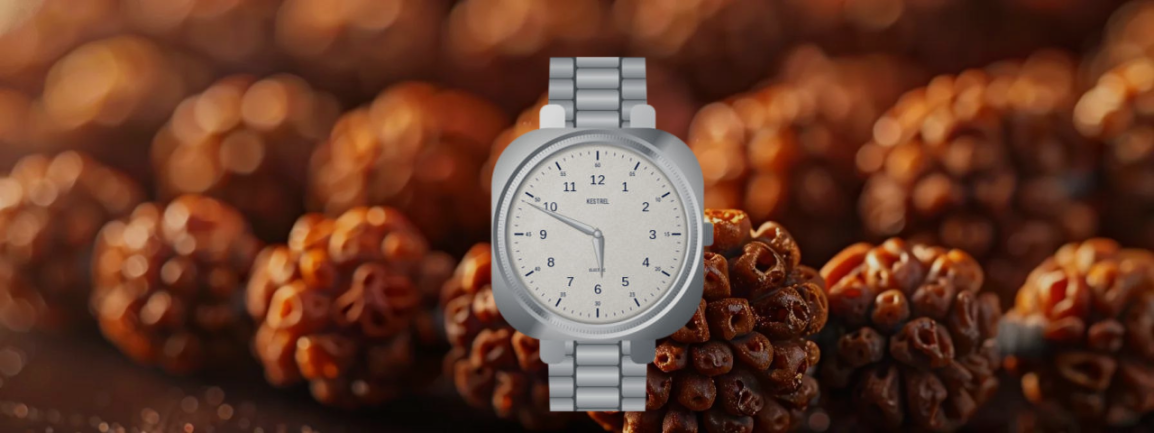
5:49
